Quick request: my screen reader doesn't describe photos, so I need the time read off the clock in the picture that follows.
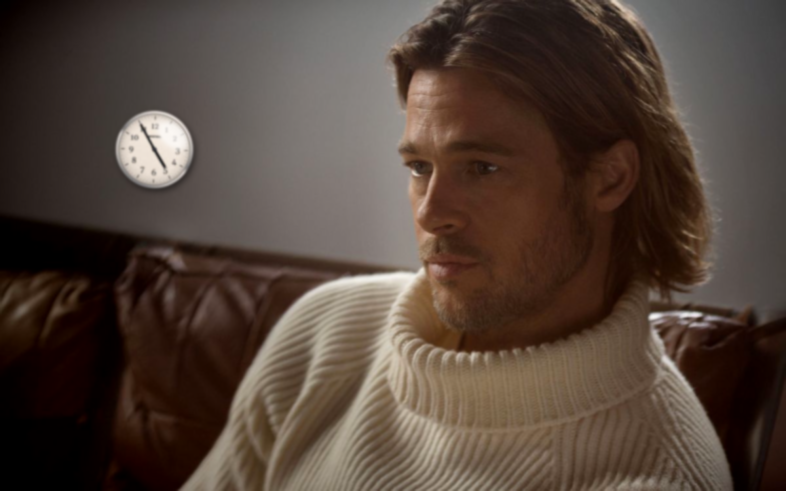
4:55
